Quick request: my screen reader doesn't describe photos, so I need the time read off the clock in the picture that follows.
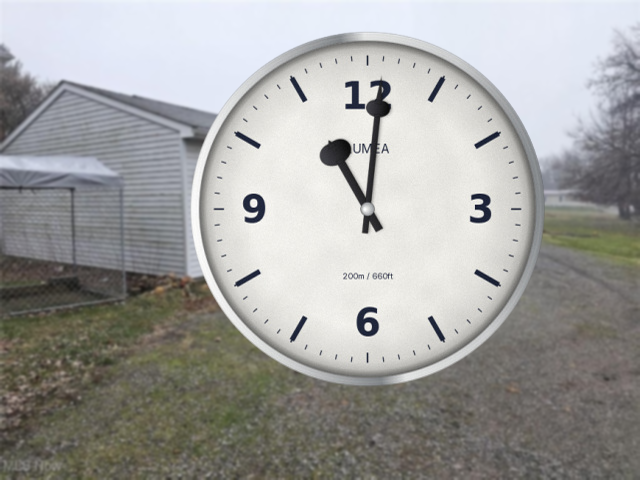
11:01
